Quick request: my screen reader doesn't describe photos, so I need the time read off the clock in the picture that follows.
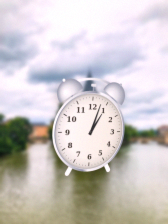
1:03
